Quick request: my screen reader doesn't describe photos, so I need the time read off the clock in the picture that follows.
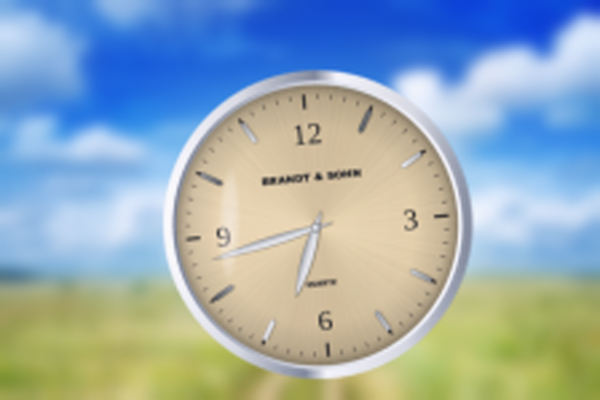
6:43
